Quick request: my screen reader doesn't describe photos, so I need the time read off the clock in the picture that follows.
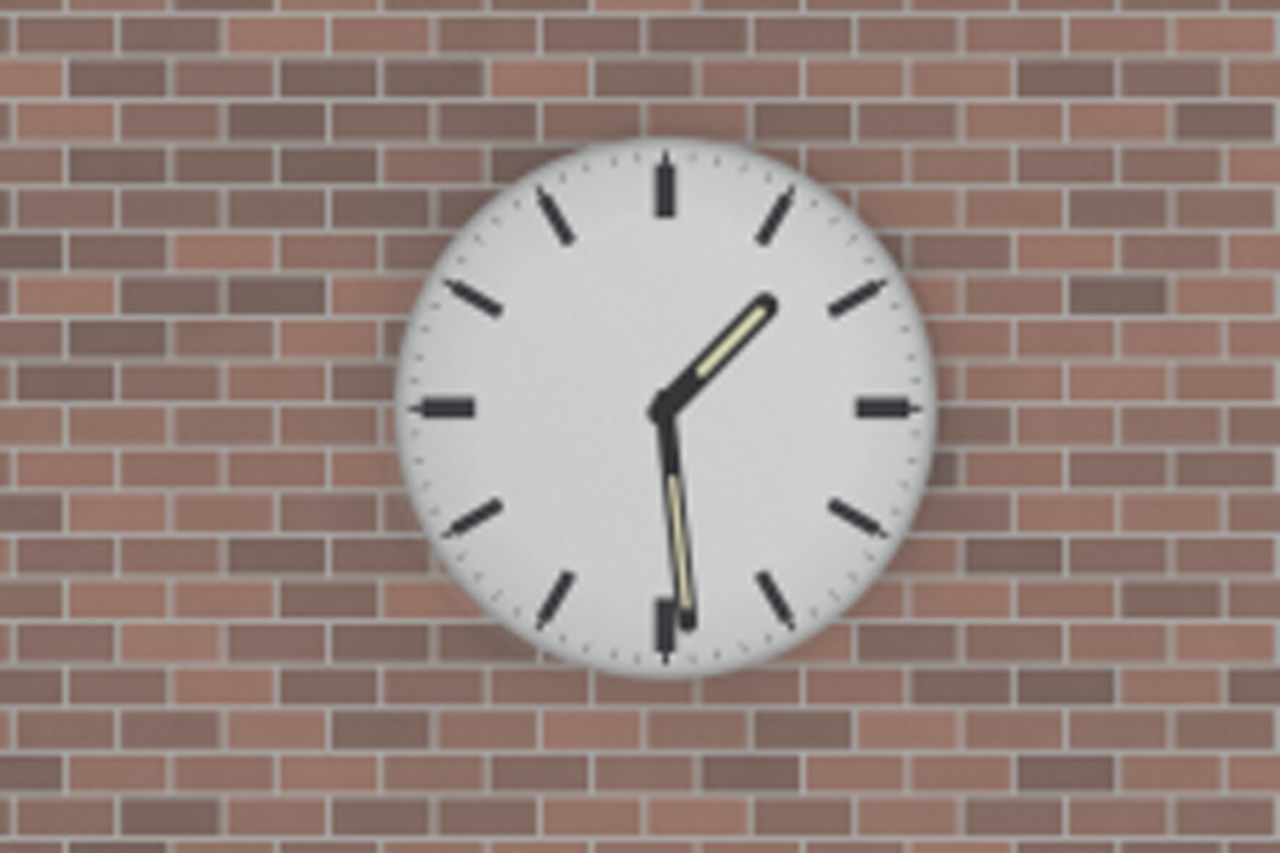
1:29
